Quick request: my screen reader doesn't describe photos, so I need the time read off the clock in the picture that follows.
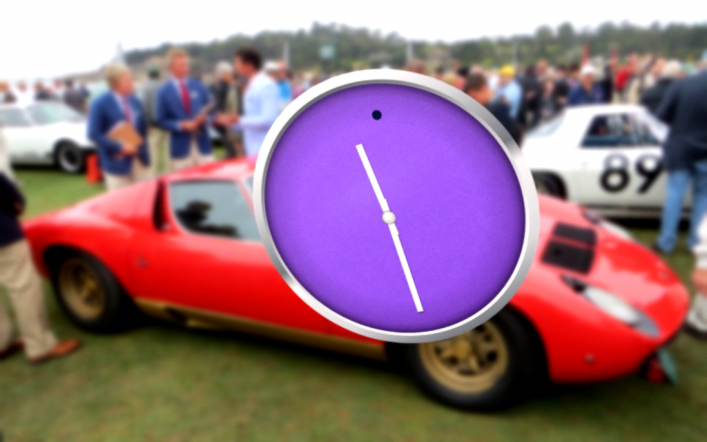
11:28
